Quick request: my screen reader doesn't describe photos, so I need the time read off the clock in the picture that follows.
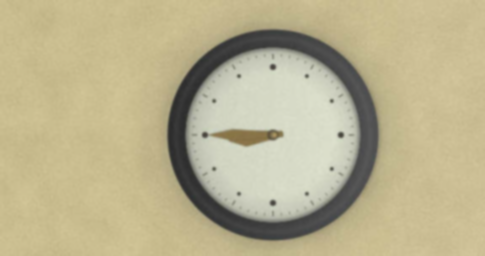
8:45
